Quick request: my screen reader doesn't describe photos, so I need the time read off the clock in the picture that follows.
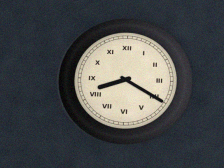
8:20
